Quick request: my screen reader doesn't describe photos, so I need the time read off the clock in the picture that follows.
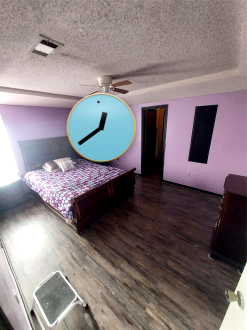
12:40
